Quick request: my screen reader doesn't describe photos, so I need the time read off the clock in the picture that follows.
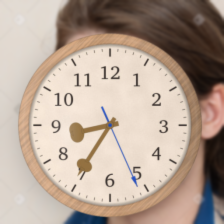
8:35:26
